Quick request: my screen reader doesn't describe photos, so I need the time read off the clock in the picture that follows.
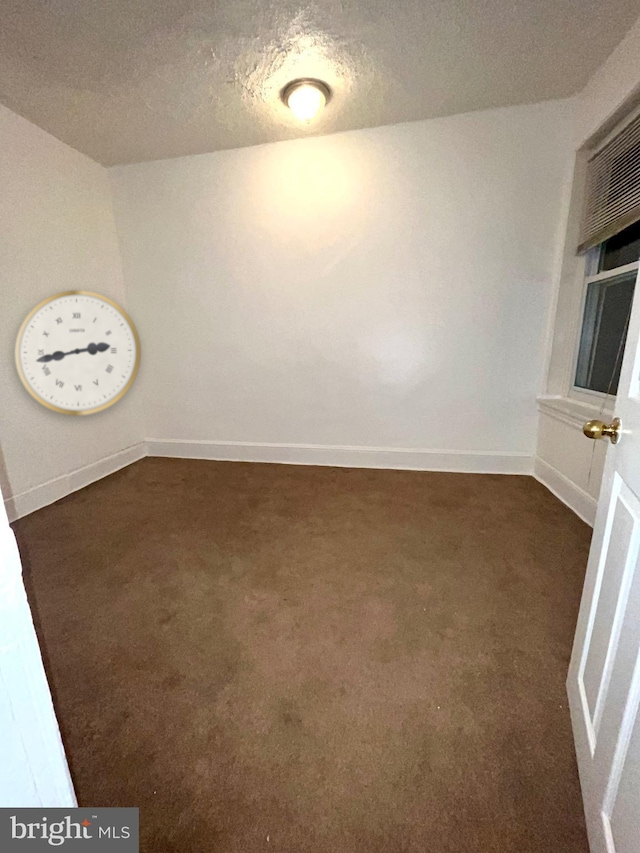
2:43
